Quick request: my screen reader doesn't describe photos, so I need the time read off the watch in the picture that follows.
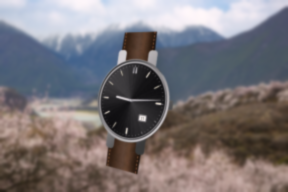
9:14
